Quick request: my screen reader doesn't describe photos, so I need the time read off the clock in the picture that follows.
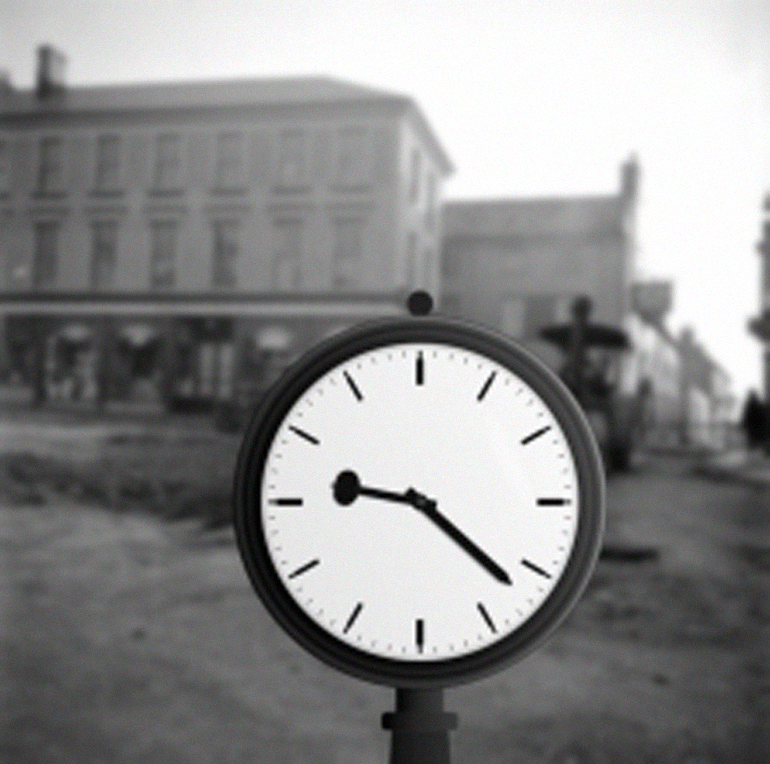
9:22
